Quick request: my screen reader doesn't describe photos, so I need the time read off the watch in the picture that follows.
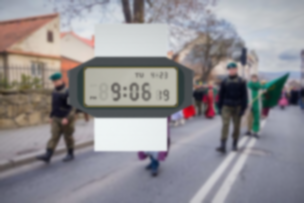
9:06:19
